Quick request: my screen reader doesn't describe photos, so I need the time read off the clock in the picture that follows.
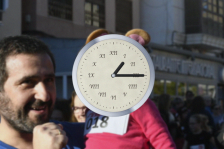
1:15
